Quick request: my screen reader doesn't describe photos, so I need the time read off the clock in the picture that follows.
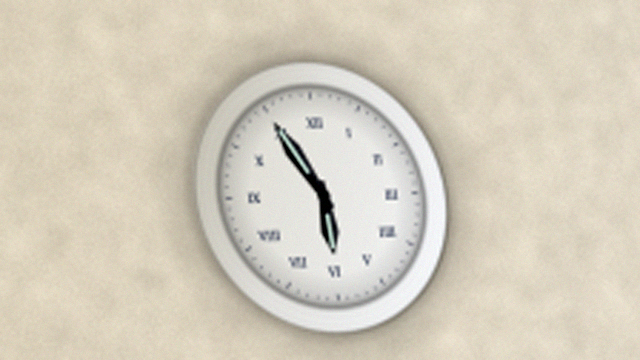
5:55
